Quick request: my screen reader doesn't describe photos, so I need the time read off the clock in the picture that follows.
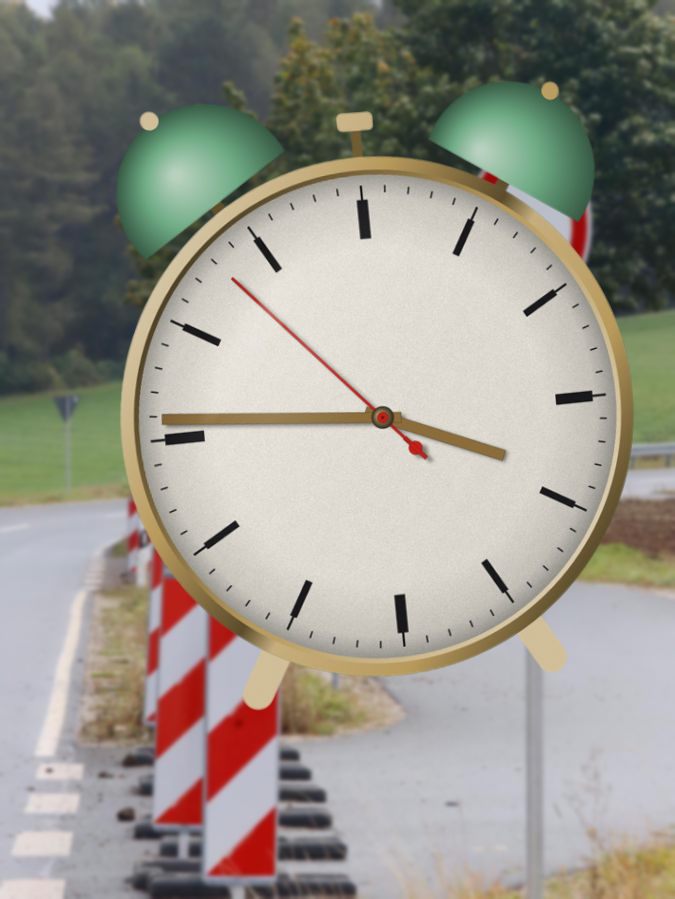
3:45:53
